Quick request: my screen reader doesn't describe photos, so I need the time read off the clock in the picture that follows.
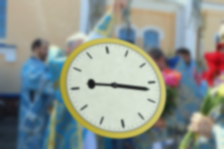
9:17
